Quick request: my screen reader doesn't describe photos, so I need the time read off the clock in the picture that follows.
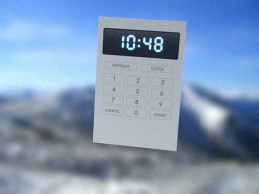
10:48
